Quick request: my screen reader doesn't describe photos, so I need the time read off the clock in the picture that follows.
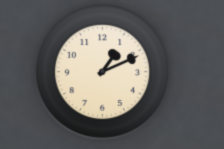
1:11
